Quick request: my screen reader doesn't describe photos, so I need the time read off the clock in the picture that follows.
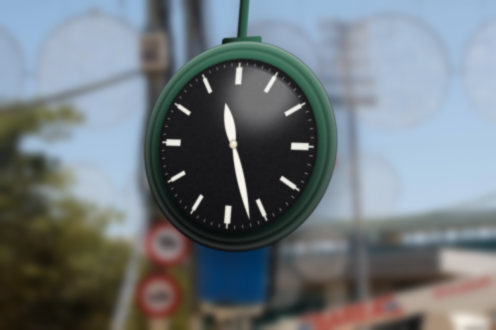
11:27
